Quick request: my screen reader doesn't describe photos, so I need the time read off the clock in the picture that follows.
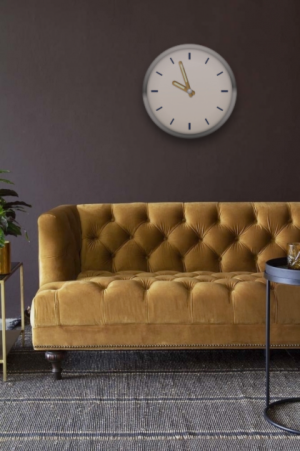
9:57
